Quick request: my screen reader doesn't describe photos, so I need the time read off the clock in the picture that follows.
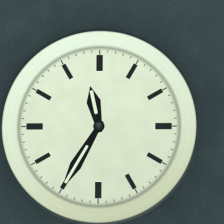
11:35
